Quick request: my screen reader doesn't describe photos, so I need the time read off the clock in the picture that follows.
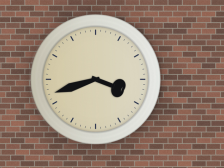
3:42
